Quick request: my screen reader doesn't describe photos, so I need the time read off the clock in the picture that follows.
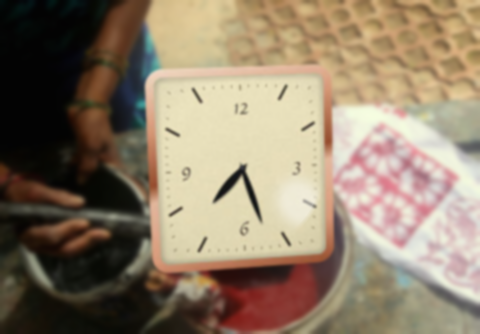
7:27
